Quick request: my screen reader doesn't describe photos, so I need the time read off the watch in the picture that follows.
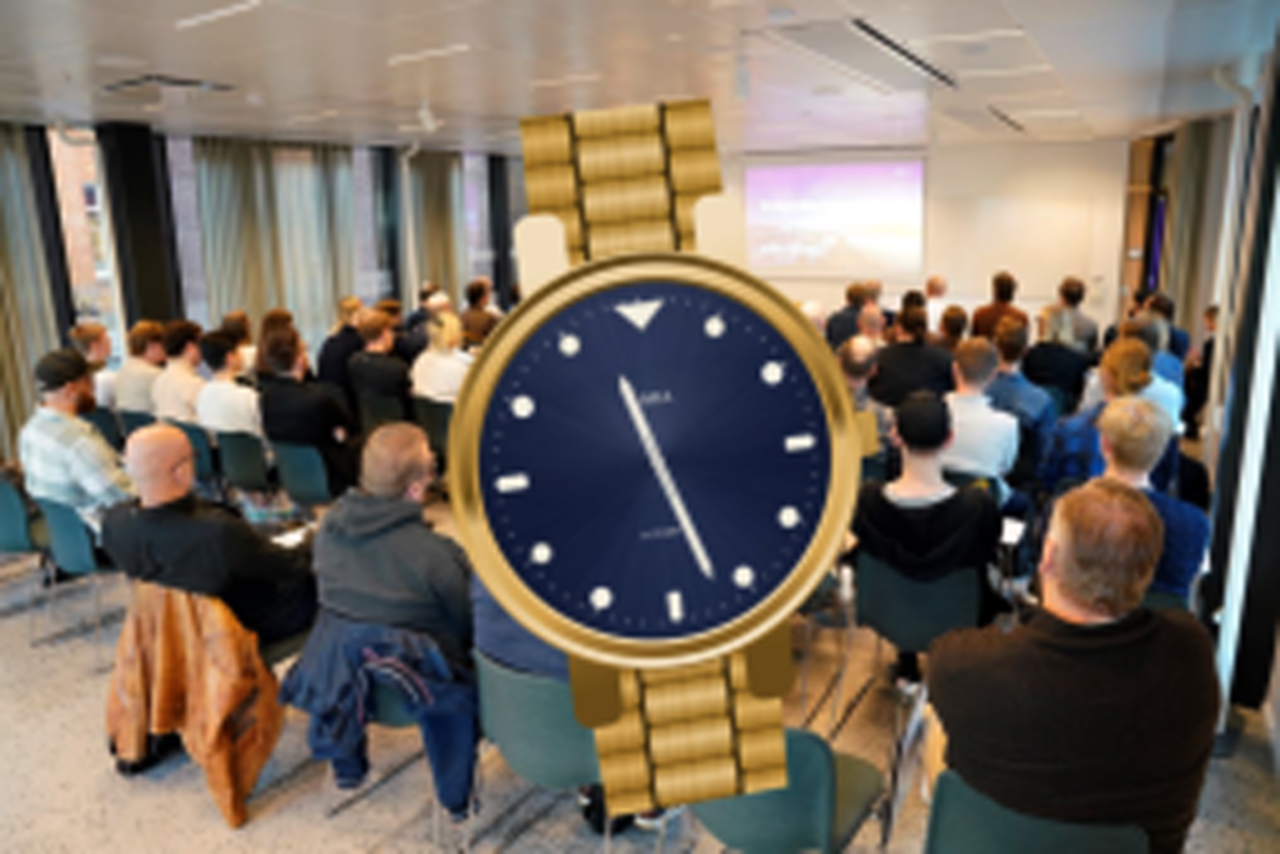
11:27
